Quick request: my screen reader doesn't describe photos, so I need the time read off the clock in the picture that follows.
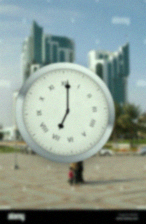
7:01
